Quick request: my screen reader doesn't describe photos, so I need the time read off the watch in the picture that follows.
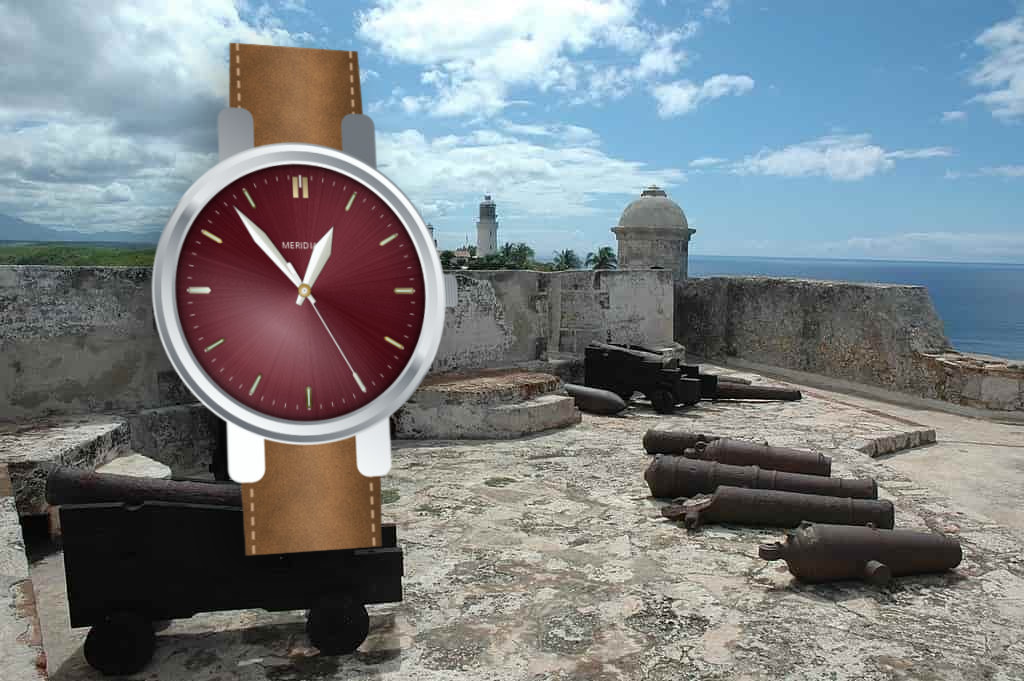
12:53:25
